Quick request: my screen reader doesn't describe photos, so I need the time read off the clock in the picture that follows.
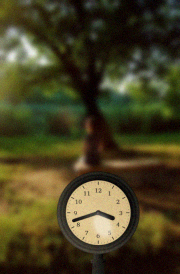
3:42
